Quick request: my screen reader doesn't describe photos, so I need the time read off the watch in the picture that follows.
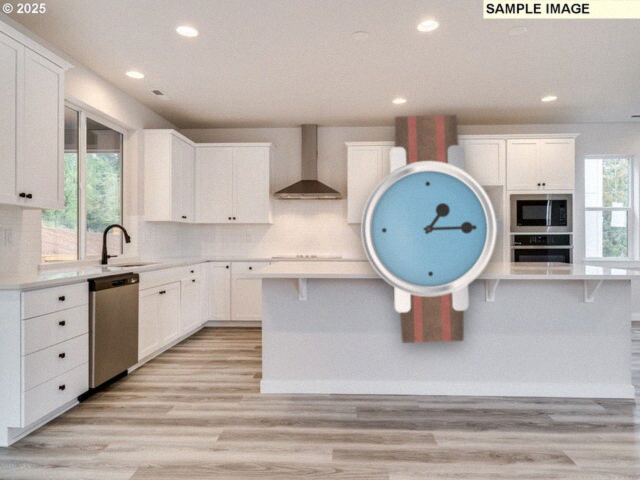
1:15
